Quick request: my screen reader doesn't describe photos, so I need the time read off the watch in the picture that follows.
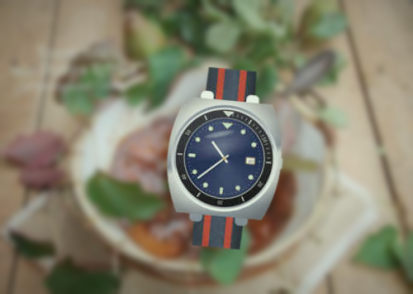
10:38
